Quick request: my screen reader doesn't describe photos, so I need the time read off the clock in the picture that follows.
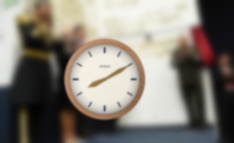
8:10
